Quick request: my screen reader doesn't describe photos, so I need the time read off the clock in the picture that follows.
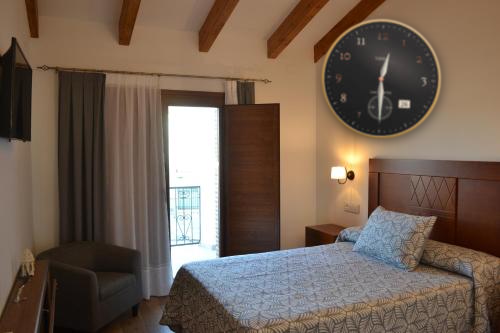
12:30
